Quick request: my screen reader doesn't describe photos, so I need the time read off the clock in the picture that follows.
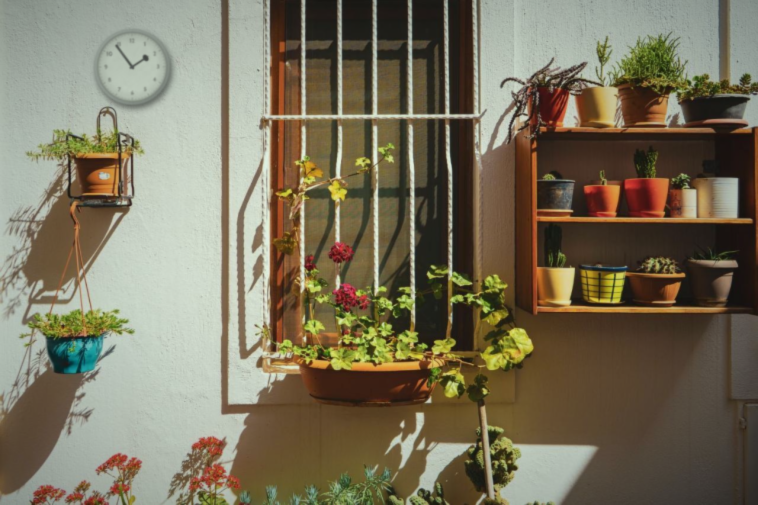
1:54
